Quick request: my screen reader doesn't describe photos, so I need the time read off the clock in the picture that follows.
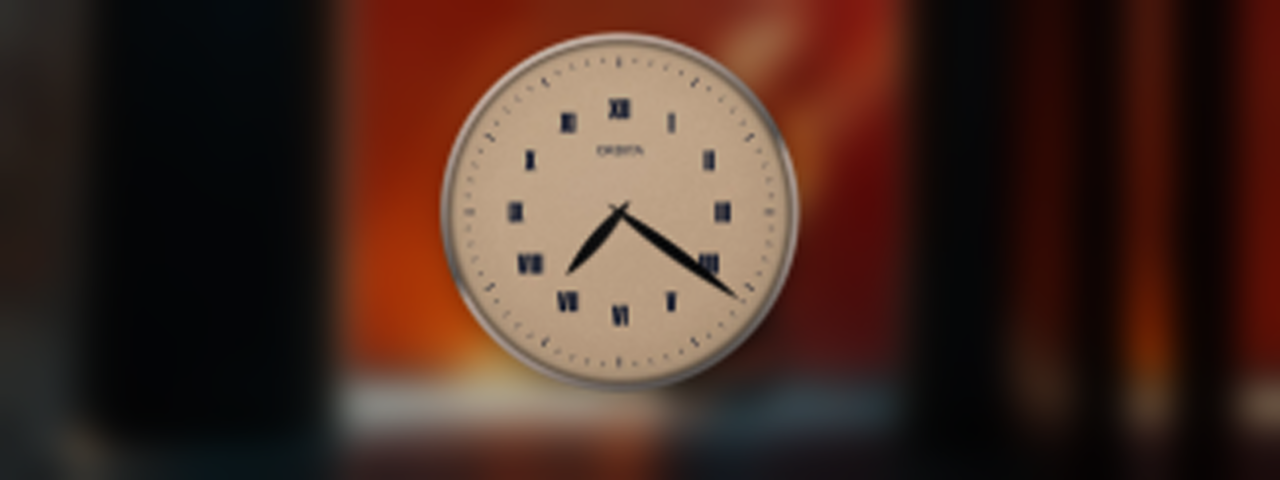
7:21
